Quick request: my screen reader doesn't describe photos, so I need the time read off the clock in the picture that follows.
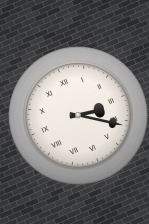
3:21
